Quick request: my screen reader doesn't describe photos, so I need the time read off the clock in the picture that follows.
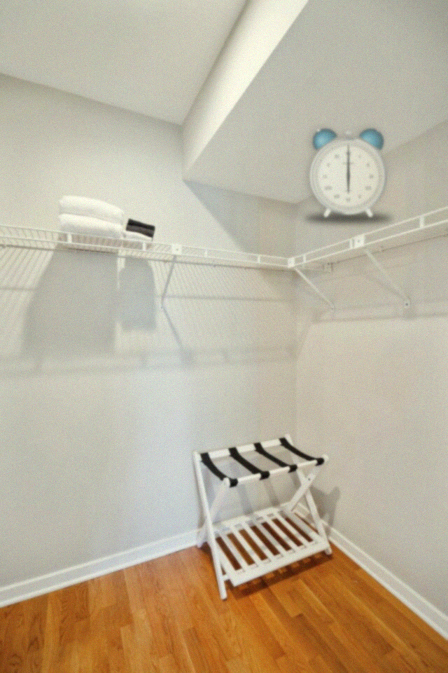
6:00
